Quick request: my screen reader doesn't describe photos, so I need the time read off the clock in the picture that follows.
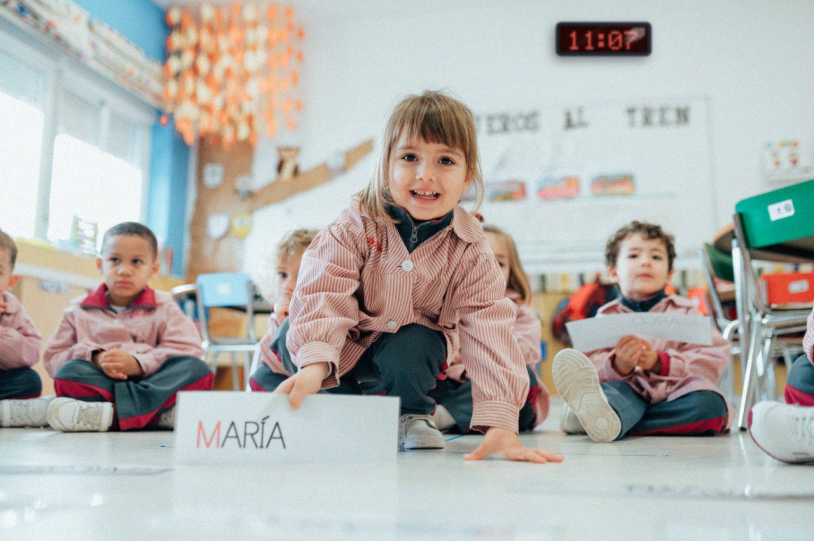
11:07
